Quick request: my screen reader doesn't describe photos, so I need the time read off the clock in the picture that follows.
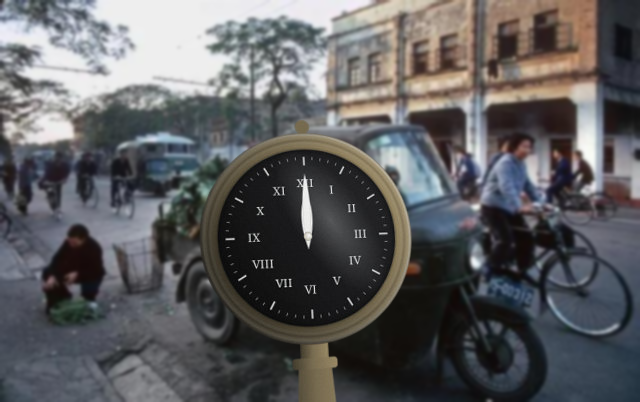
12:00
